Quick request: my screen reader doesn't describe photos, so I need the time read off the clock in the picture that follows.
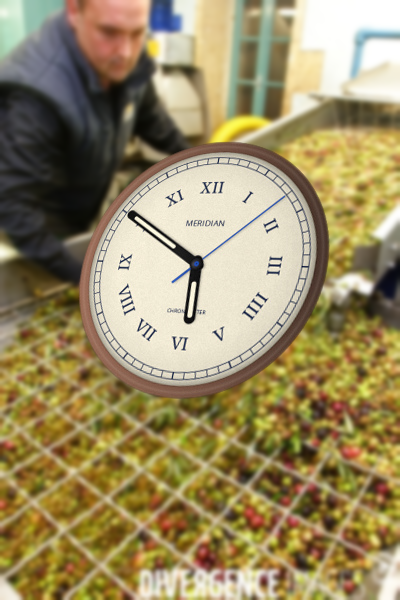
5:50:08
